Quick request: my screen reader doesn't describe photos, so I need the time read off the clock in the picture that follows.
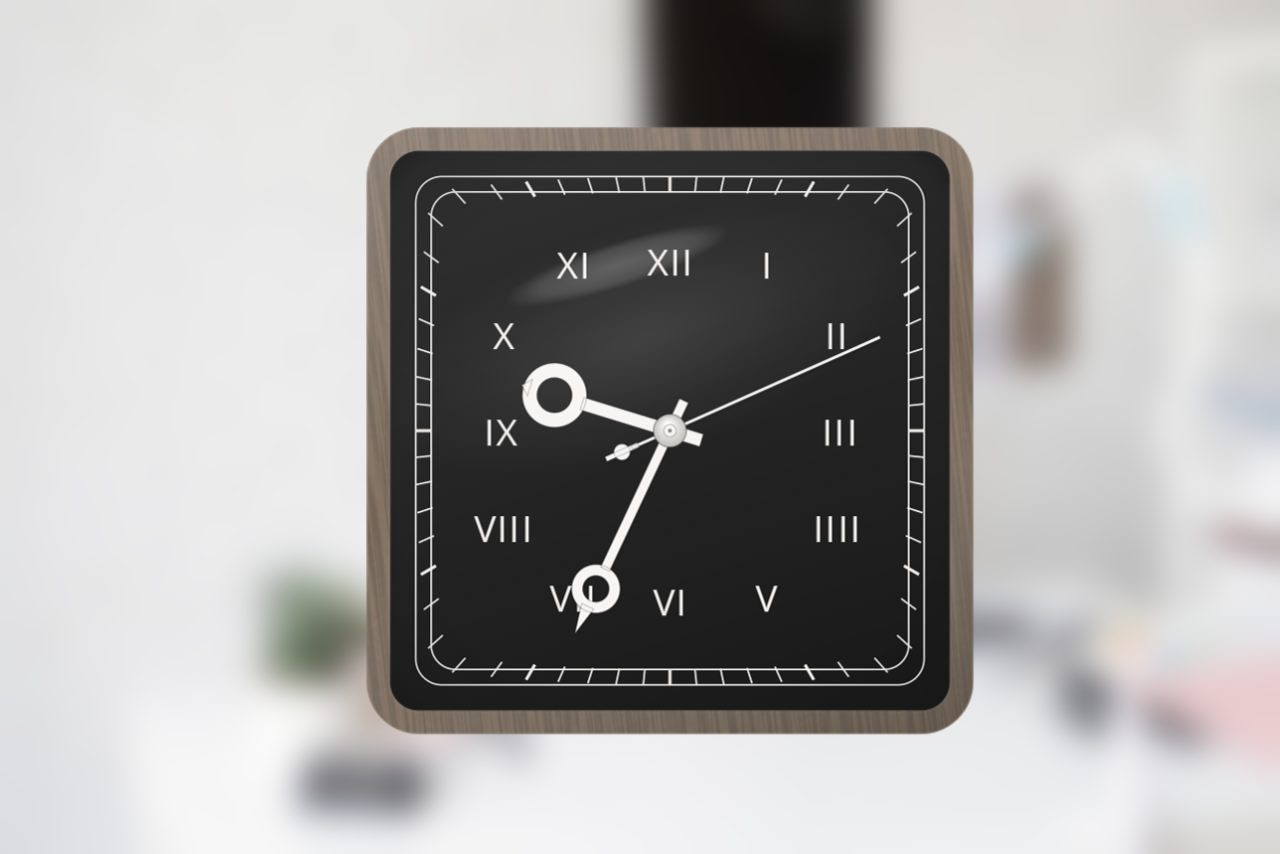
9:34:11
